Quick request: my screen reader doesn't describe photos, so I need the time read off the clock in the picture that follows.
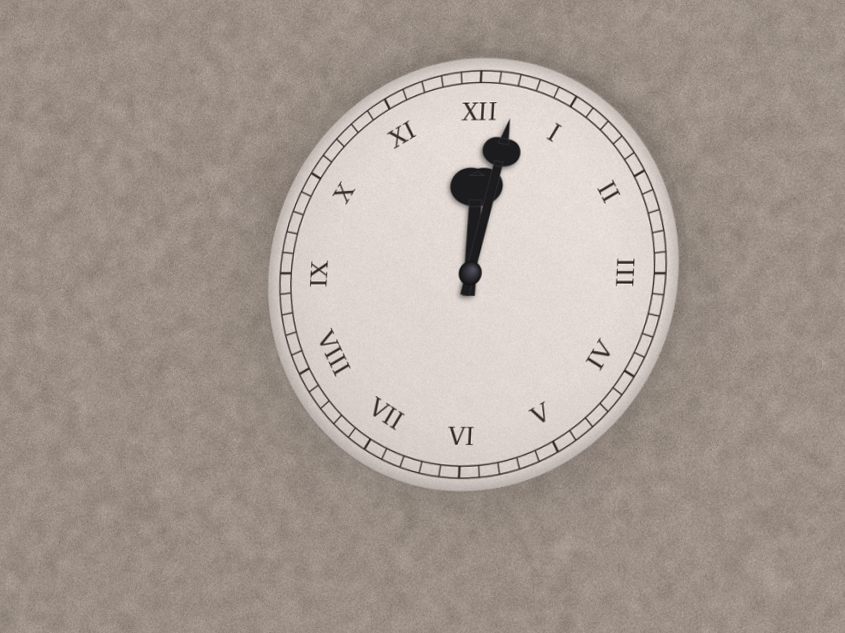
12:02
